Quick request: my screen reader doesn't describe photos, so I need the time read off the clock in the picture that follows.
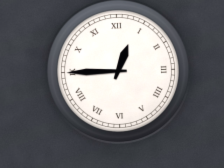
12:45
